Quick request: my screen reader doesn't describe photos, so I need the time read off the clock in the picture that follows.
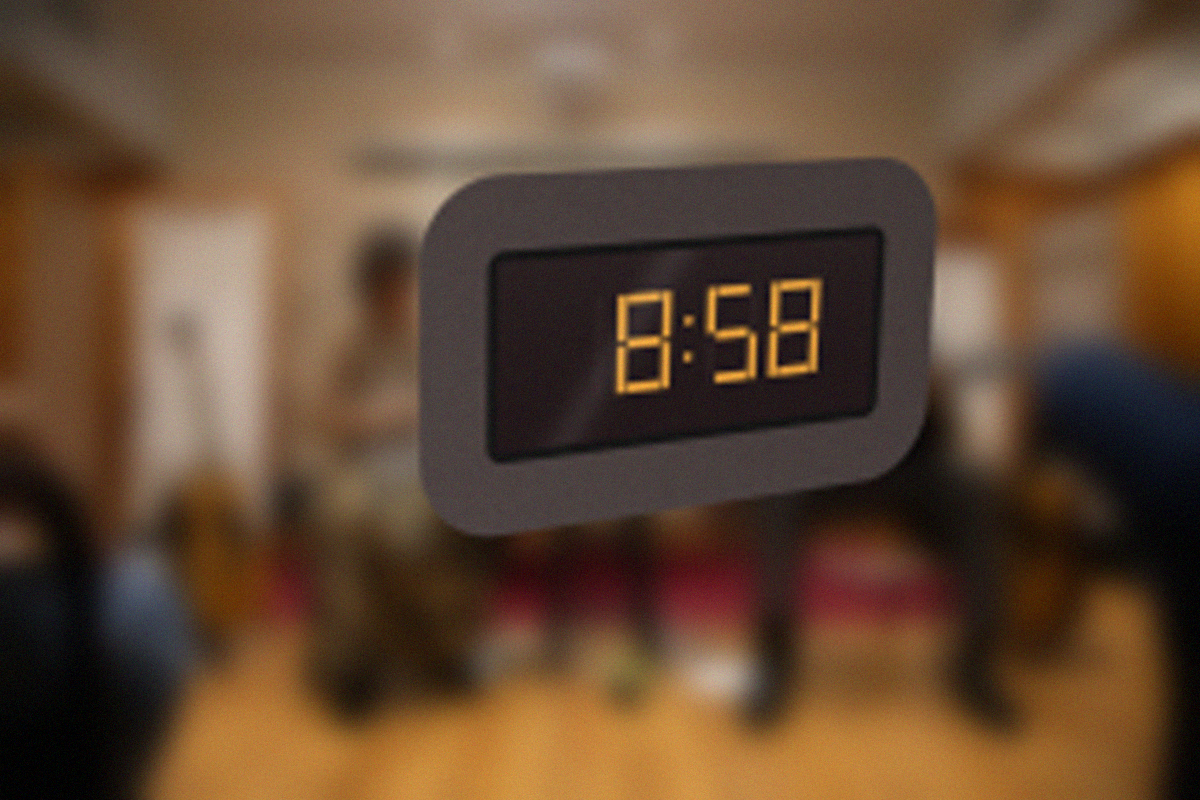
8:58
